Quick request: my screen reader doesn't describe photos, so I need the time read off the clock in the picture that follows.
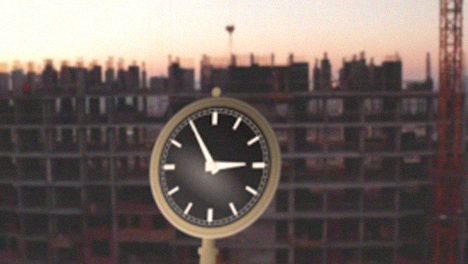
2:55
